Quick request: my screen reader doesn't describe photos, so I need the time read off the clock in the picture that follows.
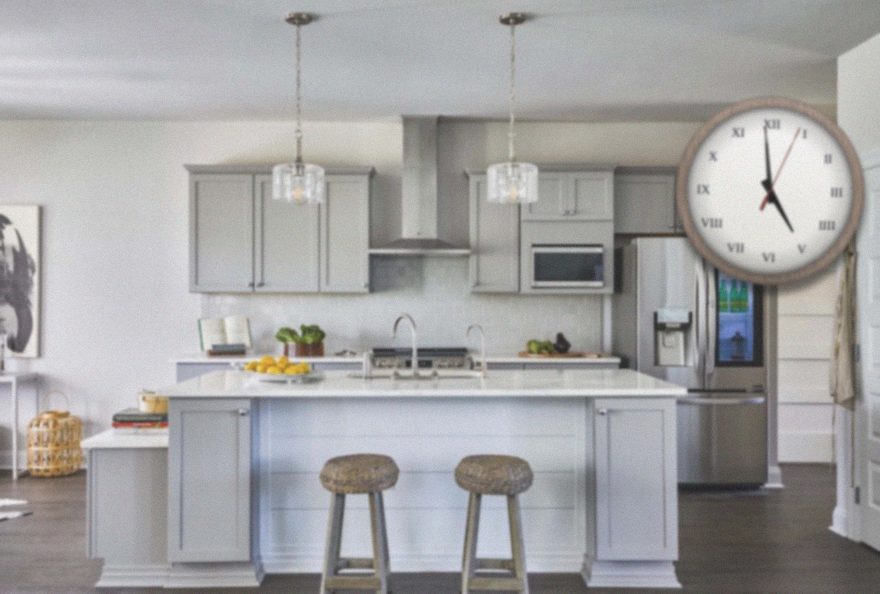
4:59:04
